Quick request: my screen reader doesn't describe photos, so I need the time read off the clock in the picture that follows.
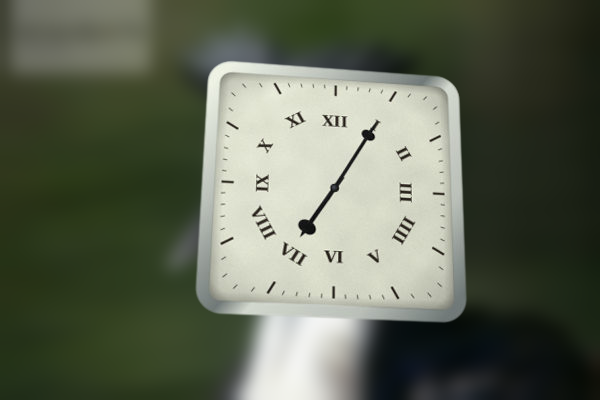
7:05
